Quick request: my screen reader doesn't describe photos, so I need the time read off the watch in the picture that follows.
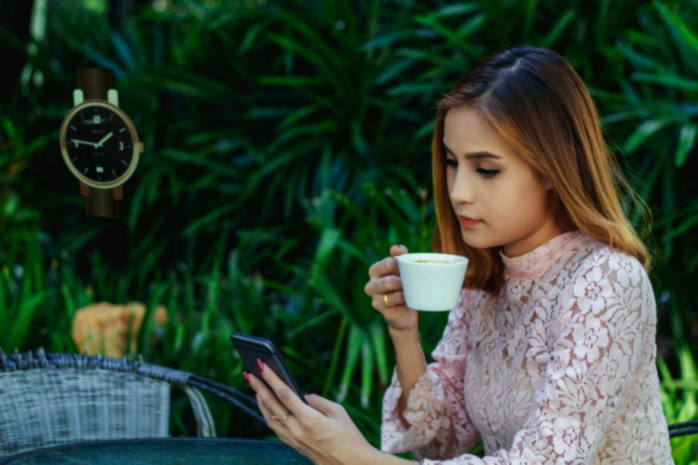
1:46
